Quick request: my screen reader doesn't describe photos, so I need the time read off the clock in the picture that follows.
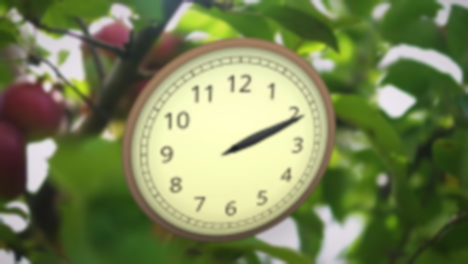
2:11
